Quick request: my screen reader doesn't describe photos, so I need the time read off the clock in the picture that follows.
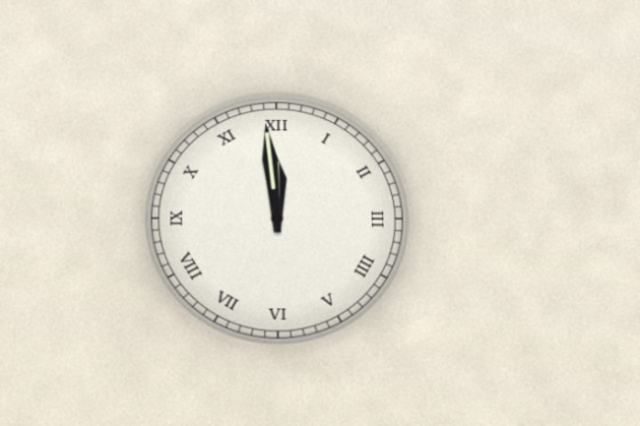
11:59
